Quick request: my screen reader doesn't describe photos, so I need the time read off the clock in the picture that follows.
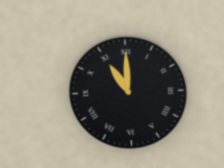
11:00
